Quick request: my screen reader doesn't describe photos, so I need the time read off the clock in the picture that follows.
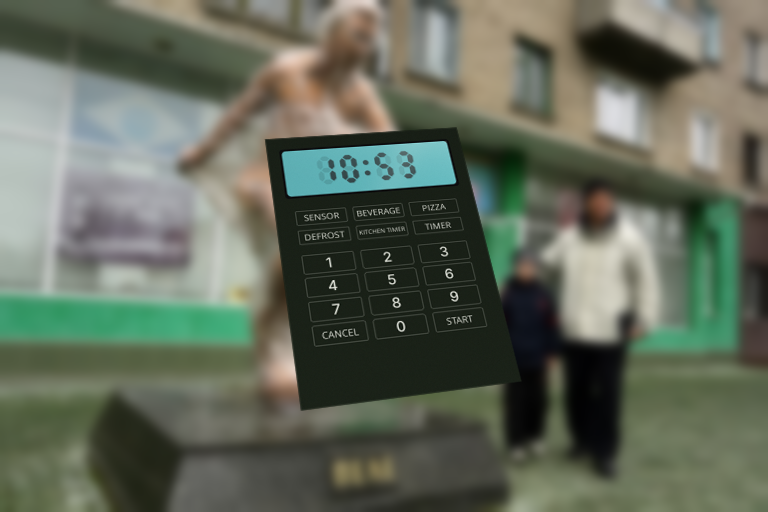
10:53
